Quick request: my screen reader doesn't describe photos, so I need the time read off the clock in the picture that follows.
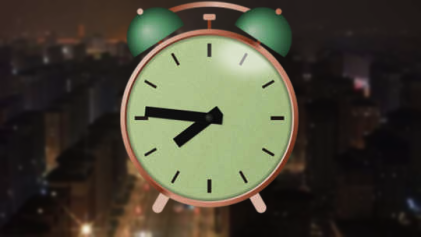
7:46
